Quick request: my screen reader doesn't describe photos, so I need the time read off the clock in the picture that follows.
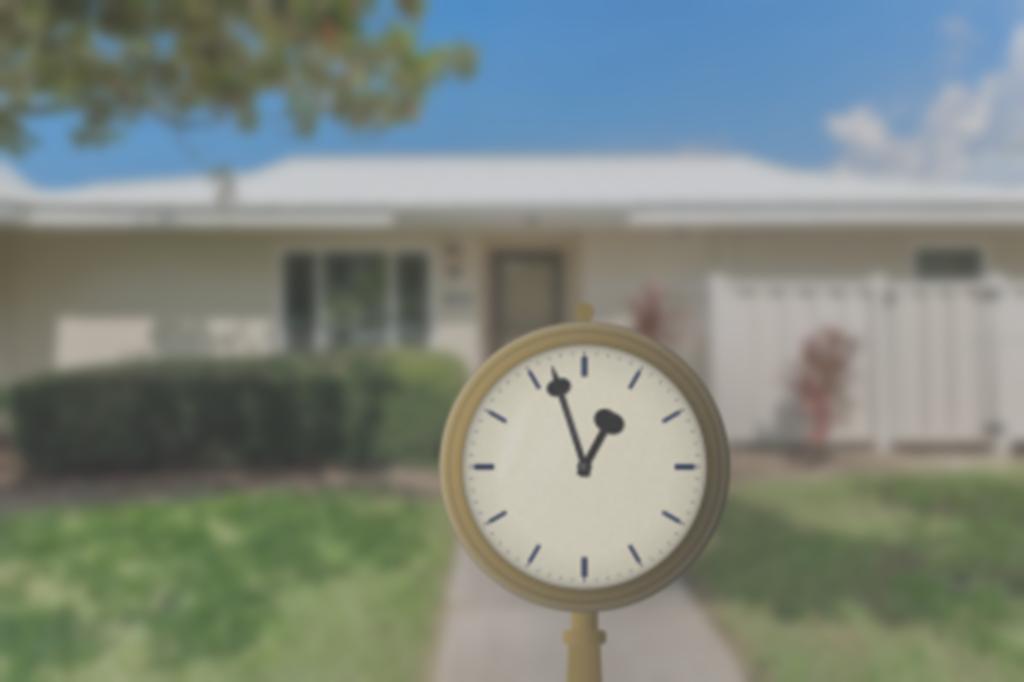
12:57
